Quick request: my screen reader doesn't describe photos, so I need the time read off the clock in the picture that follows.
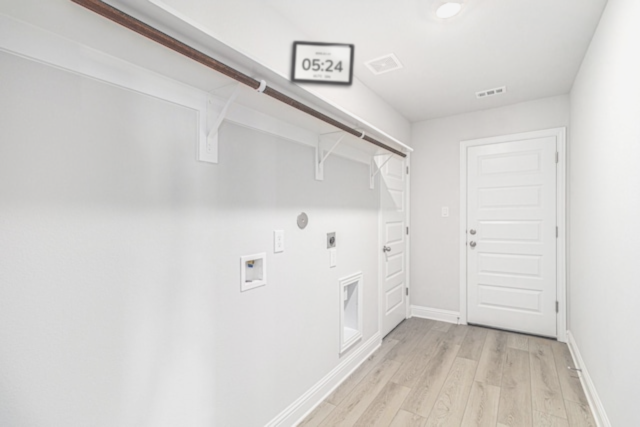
5:24
